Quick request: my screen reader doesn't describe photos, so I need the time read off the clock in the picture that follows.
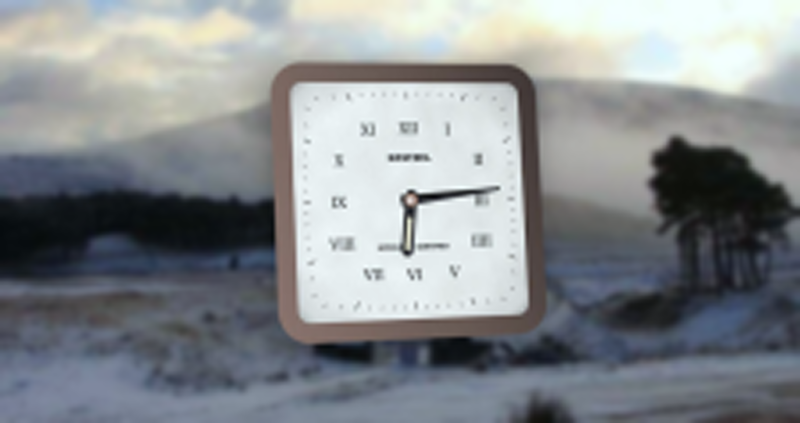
6:14
